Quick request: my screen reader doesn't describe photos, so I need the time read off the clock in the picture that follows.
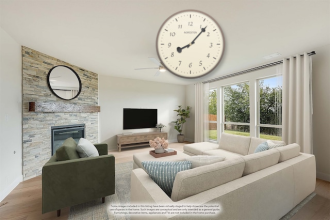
8:07
